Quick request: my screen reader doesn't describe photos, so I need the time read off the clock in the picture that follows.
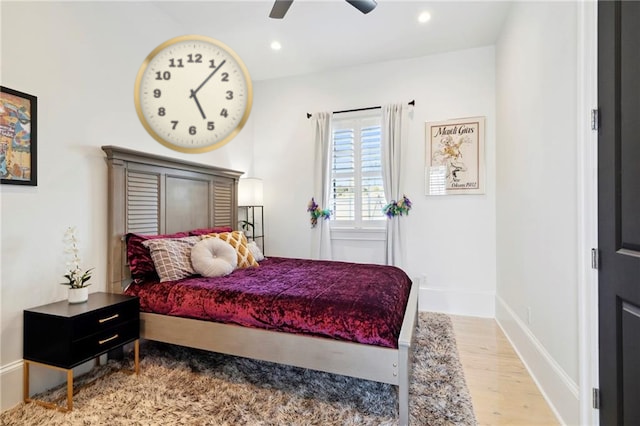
5:07
